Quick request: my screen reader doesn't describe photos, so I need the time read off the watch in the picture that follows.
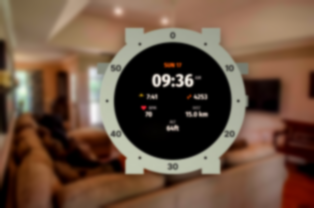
9:36
